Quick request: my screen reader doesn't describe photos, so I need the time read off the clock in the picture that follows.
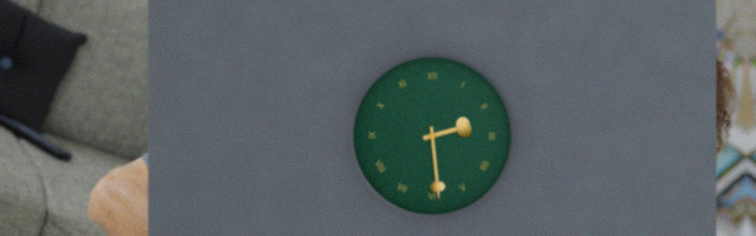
2:29
